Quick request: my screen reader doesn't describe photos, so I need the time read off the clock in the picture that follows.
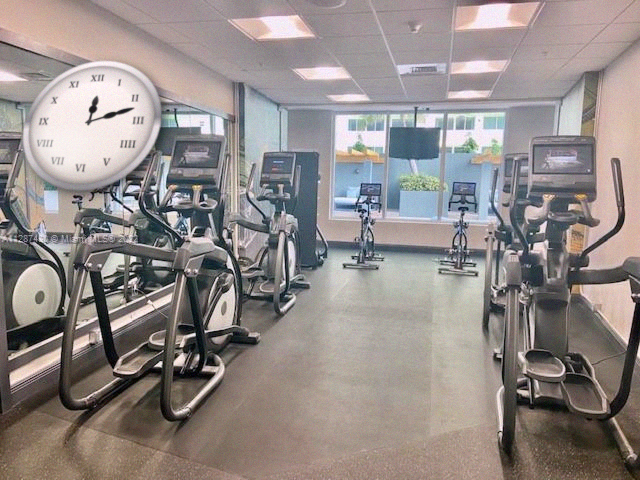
12:12
